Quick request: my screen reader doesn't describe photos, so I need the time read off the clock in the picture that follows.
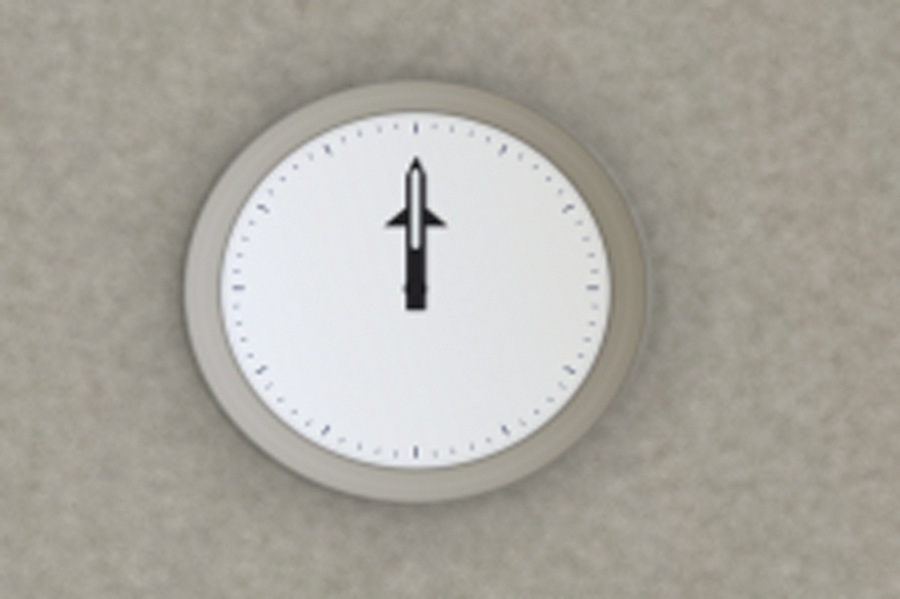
12:00
